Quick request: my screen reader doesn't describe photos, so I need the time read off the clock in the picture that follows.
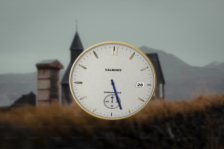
5:27
